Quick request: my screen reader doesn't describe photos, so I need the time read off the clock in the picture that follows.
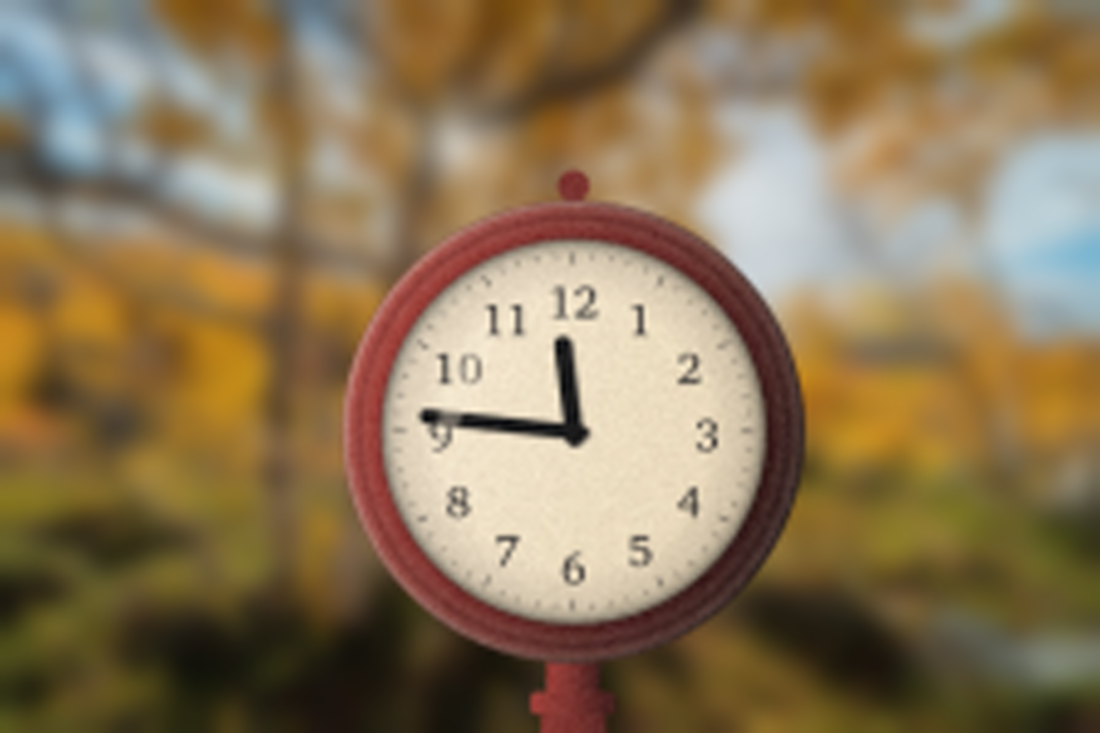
11:46
